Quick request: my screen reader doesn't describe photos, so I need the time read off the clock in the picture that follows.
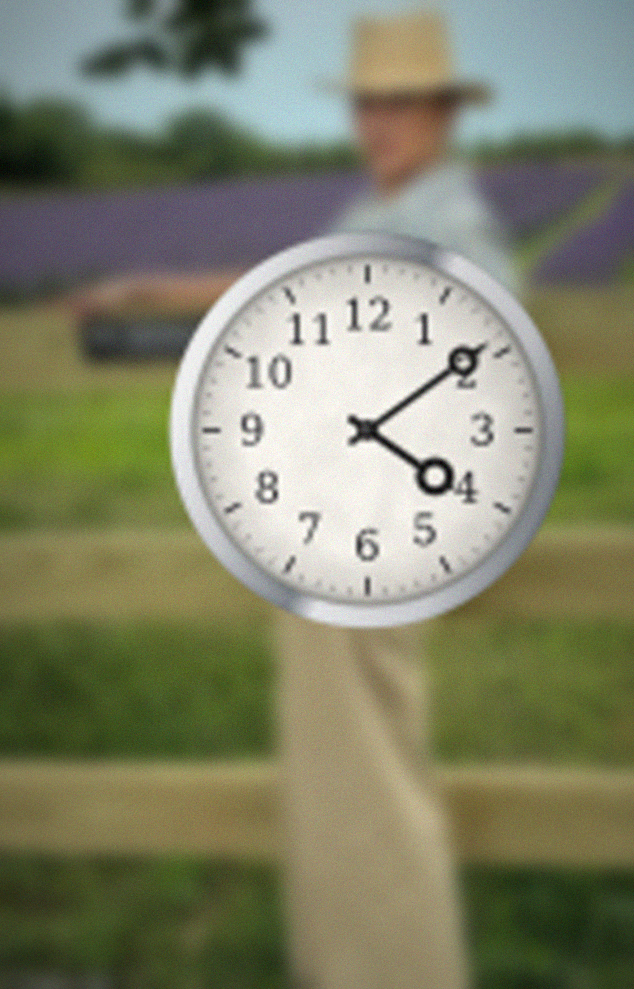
4:09
